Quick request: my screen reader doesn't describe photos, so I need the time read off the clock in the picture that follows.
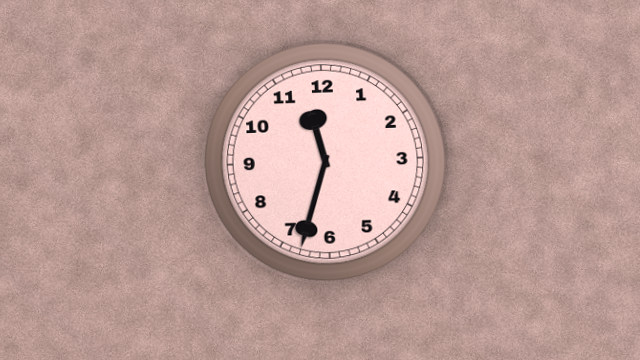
11:33
